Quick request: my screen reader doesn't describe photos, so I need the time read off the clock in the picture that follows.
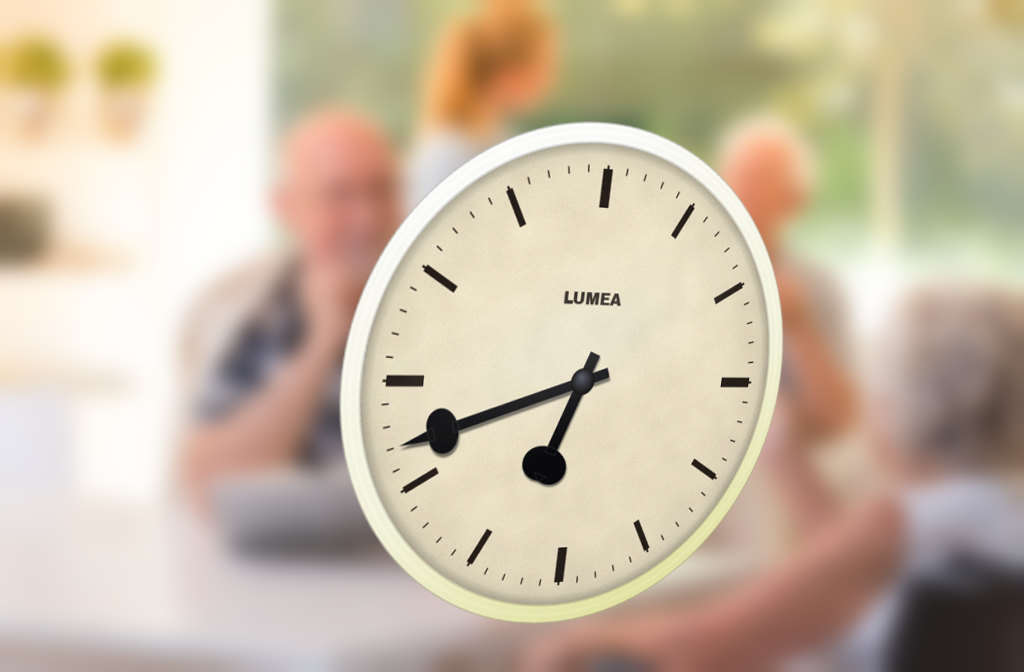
6:42
